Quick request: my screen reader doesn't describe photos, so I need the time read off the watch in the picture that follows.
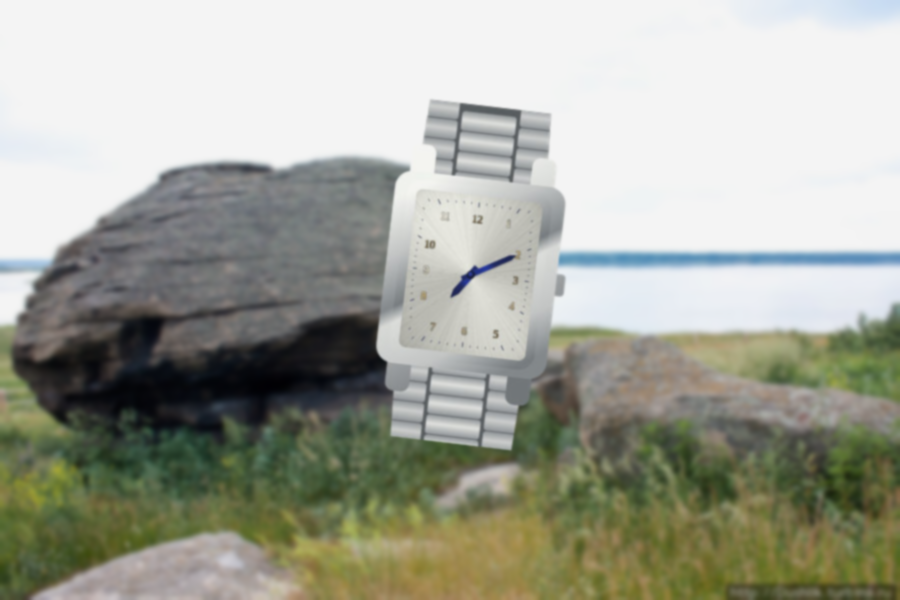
7:10
